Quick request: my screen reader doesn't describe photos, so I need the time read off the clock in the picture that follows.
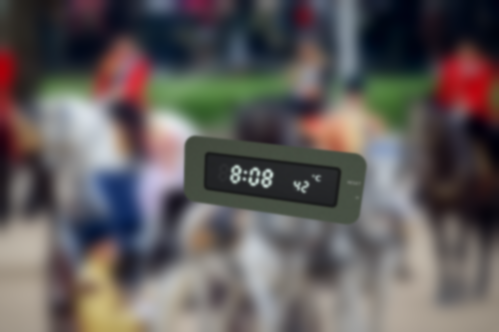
8:08
